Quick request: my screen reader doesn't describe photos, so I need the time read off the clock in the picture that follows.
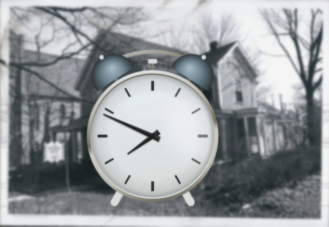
7:49
